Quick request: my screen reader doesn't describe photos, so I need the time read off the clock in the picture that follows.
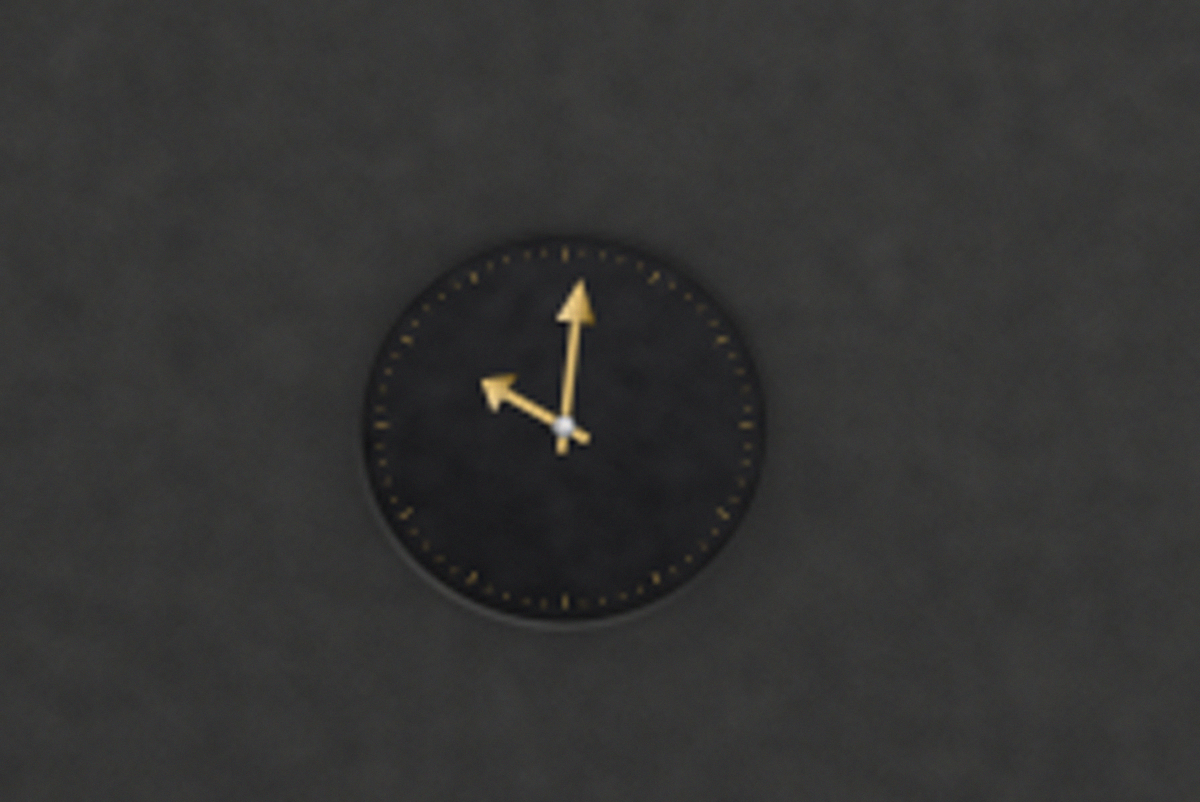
10:01
